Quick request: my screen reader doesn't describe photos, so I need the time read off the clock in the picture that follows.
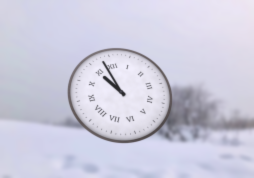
10:58
